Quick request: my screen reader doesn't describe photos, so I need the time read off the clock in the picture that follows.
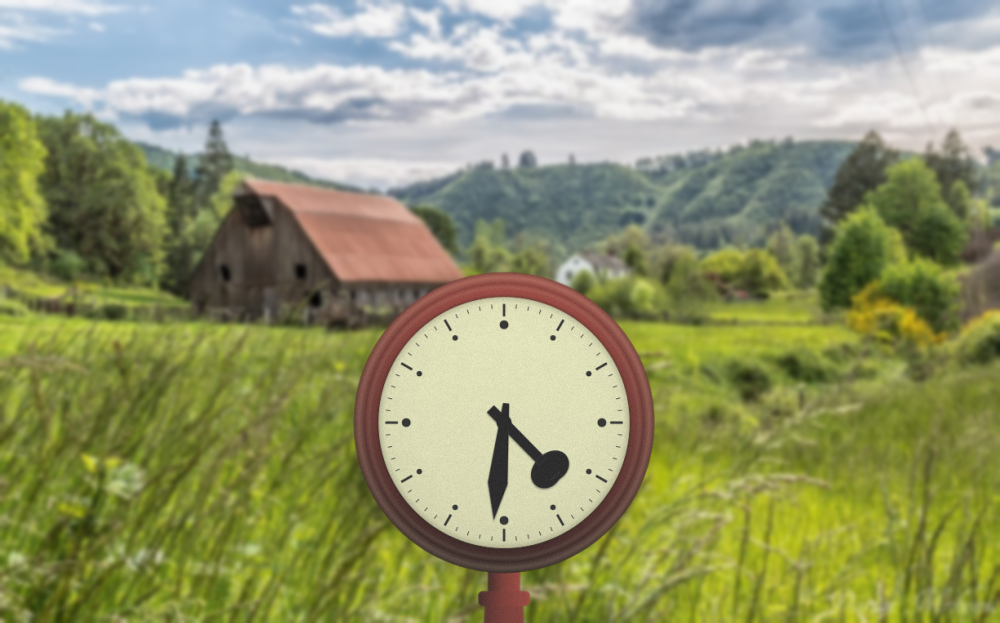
4:31
